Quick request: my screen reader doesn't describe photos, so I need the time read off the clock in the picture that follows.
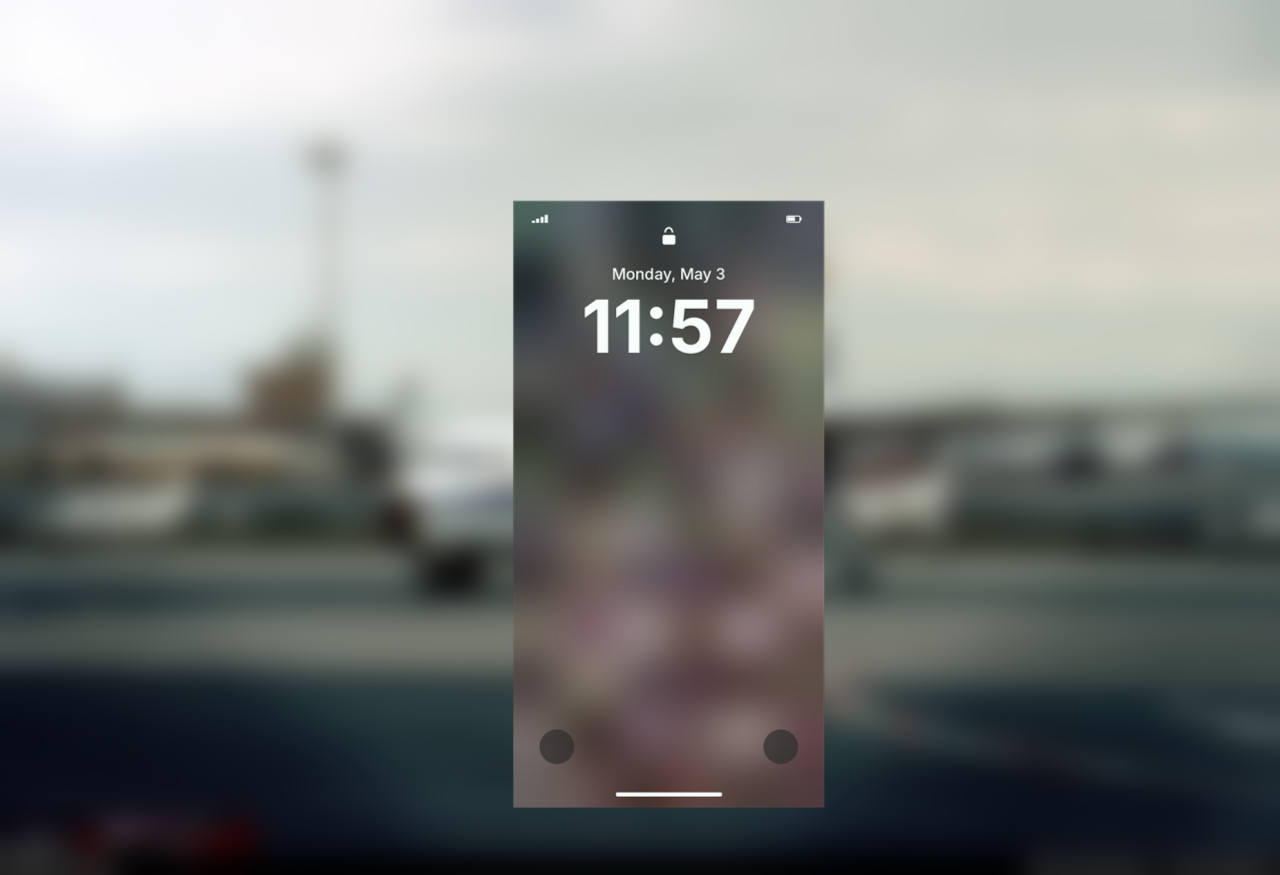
11:57
